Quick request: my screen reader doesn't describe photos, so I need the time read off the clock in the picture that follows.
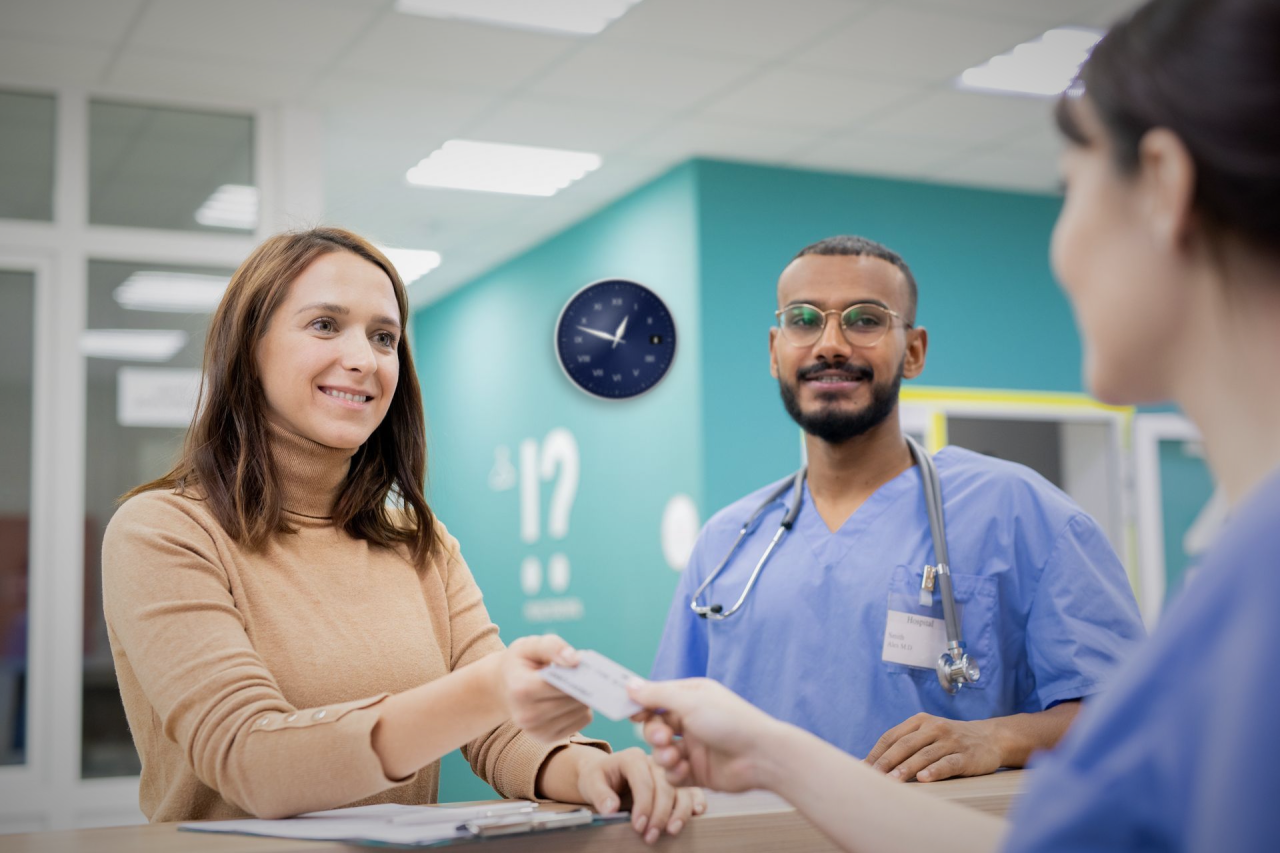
12:48
